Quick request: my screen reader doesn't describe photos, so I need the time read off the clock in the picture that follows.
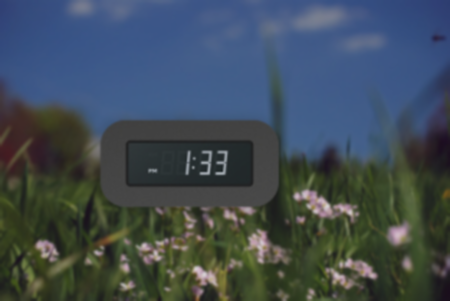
1:33
